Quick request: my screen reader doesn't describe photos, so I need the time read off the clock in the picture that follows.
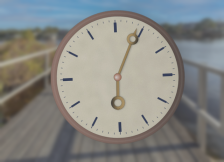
6:04
